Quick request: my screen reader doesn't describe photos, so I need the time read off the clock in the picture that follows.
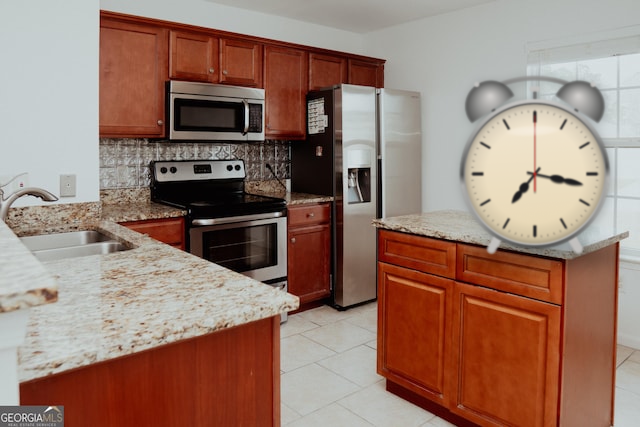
7:17:00
